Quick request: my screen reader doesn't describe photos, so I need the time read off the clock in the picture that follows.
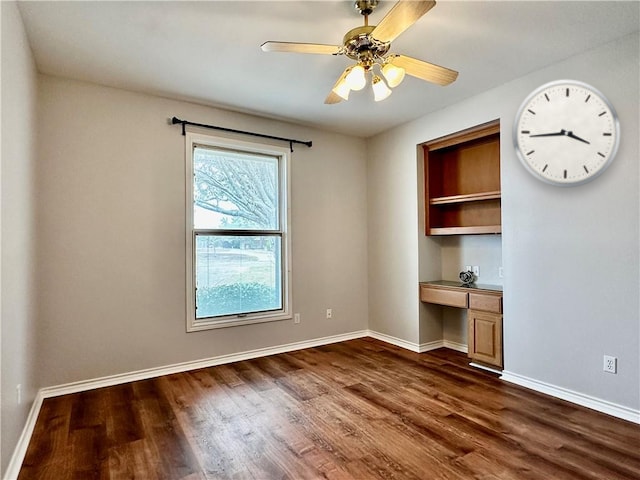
3:44
